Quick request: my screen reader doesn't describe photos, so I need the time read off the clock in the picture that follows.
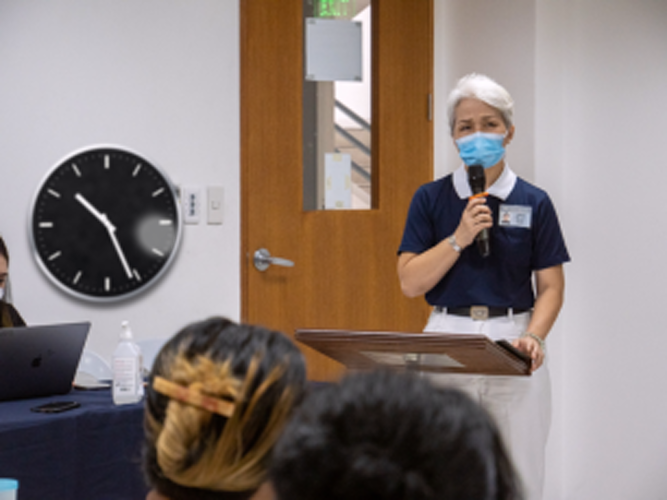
10:26
